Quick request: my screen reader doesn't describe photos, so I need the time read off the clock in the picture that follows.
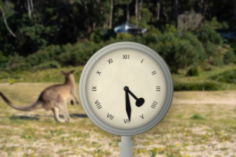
4:29
